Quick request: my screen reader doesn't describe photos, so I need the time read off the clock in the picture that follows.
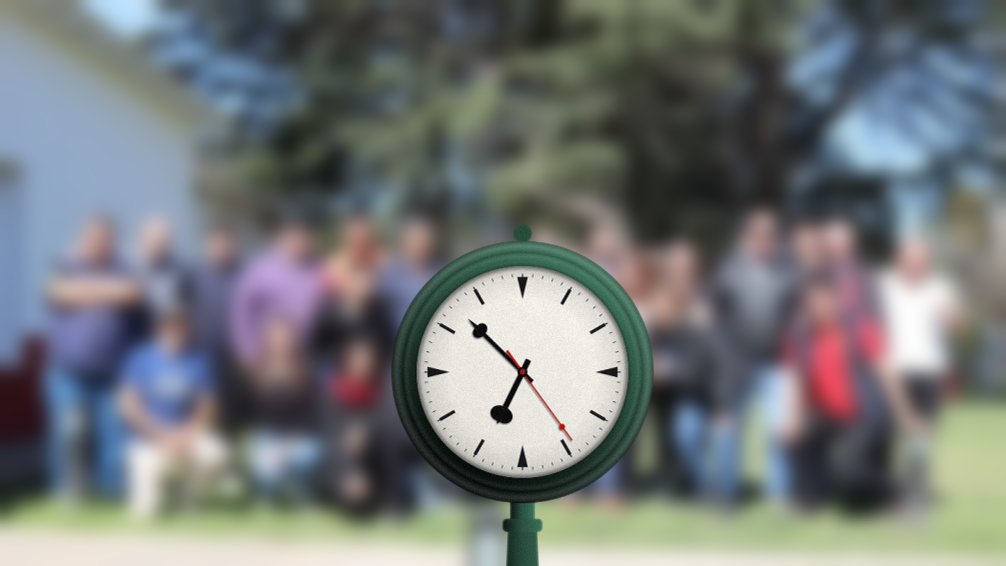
6:52:24
